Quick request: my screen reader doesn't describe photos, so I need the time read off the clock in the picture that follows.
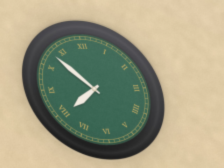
7:53
